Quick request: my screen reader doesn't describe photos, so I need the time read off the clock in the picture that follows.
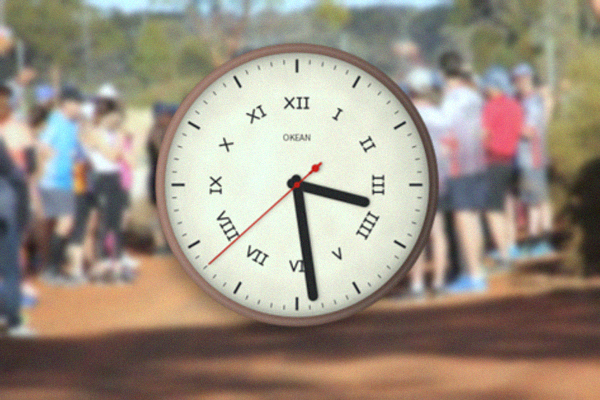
3:28:38
